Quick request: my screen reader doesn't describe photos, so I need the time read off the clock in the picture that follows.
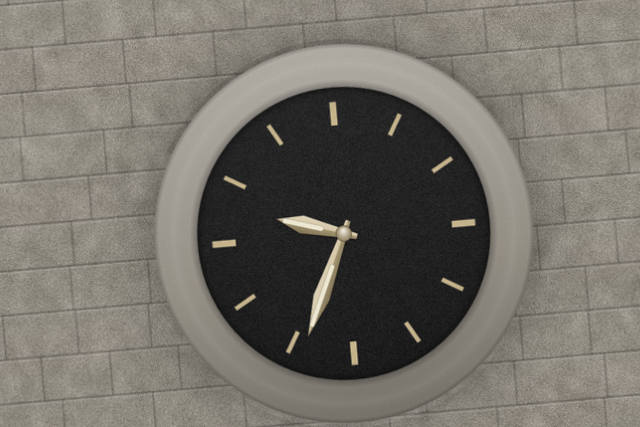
9:34
